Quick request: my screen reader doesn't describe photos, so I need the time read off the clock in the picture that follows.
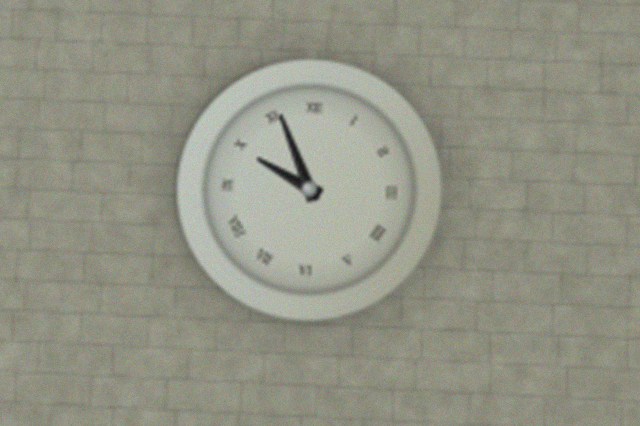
9:56
